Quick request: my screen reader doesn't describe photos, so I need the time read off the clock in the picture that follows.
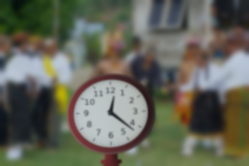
12:22
